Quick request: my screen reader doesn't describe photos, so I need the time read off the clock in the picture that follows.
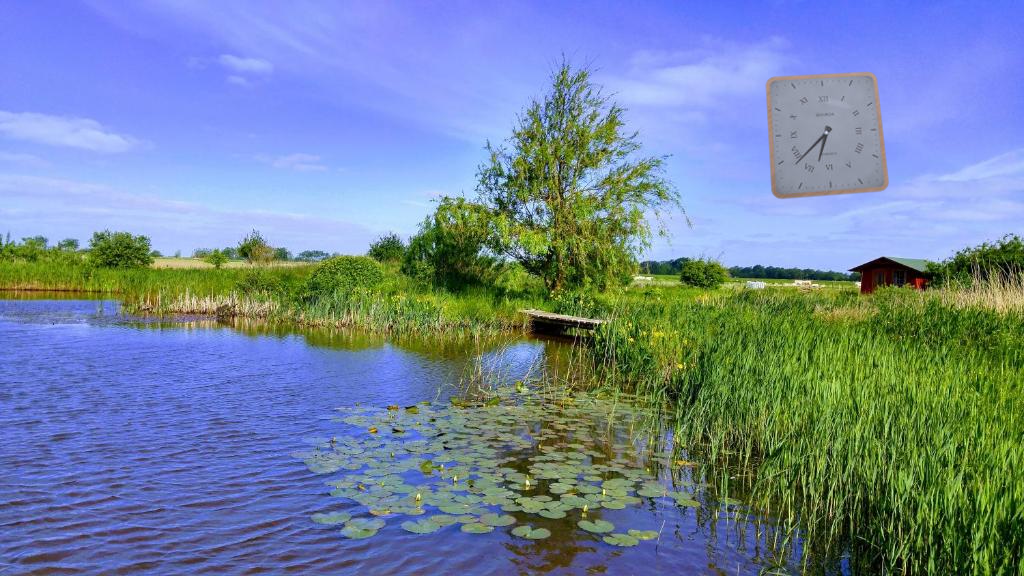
6:38
